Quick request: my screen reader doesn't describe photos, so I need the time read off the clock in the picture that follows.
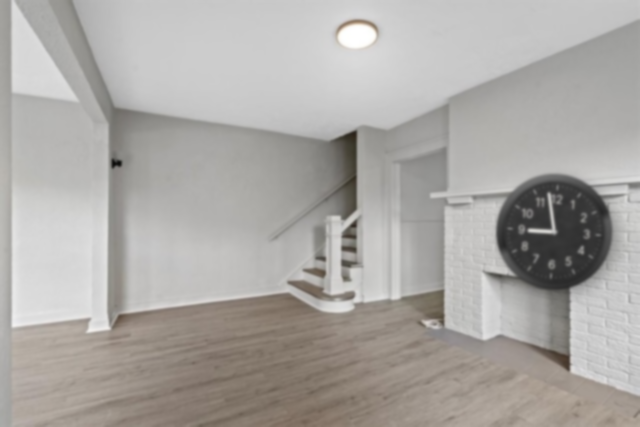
8:58
